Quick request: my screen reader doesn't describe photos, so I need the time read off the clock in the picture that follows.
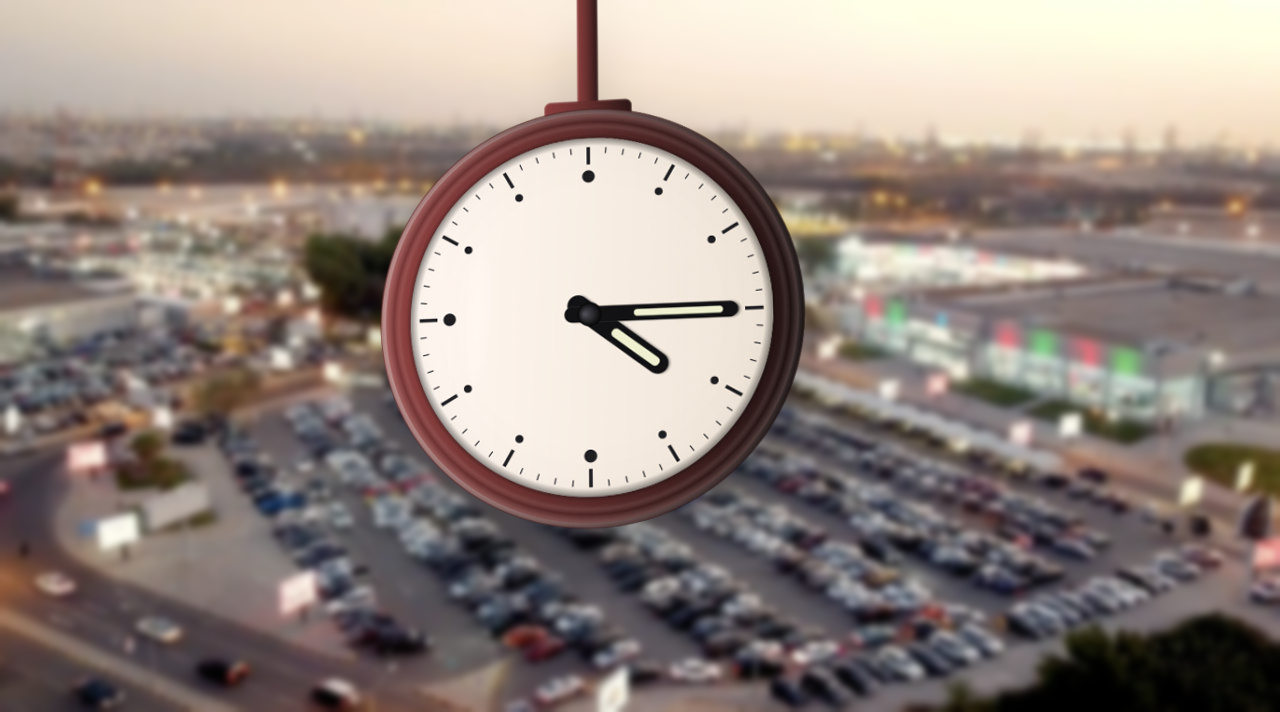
4:15
